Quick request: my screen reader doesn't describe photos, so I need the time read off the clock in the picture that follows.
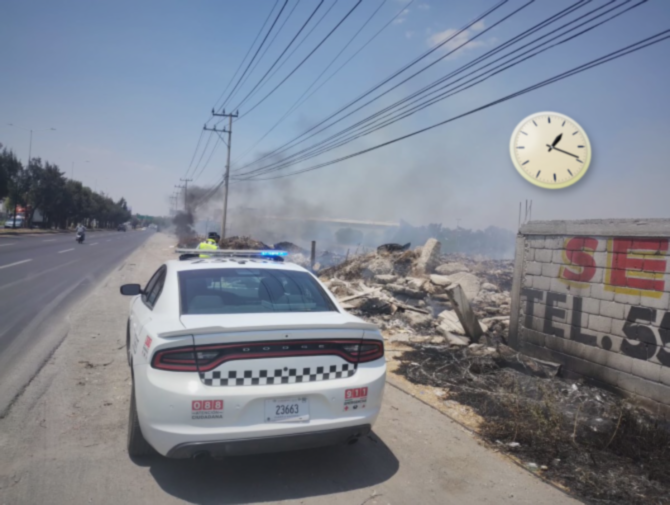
1:19
